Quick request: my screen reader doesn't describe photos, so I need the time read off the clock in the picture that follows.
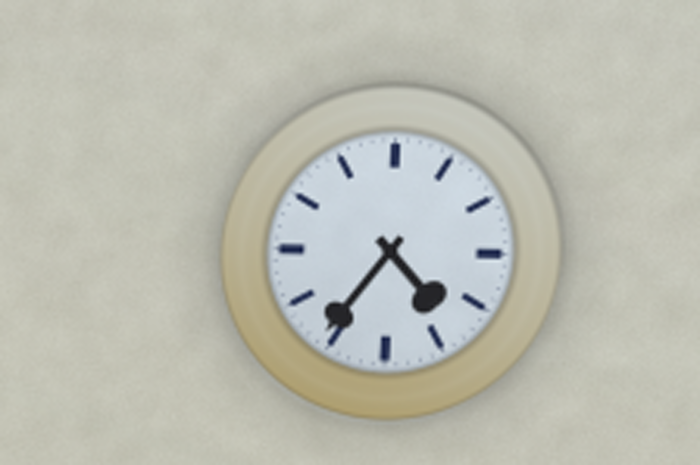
4:36
